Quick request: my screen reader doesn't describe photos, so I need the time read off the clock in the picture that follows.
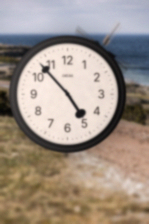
4:53
